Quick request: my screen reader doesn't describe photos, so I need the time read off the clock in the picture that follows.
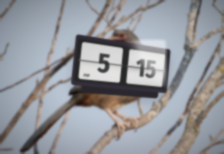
5:15
